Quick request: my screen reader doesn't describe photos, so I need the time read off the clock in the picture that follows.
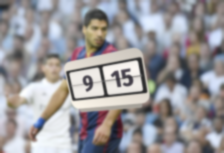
9:15
